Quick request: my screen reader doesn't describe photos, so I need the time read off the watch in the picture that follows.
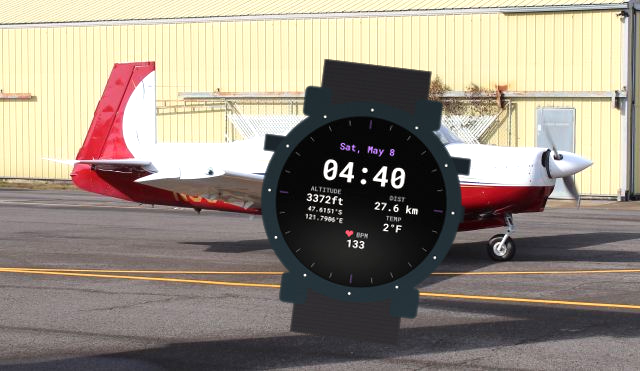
4:40
